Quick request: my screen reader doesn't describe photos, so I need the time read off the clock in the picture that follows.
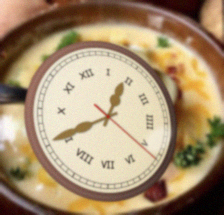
1:45:26
